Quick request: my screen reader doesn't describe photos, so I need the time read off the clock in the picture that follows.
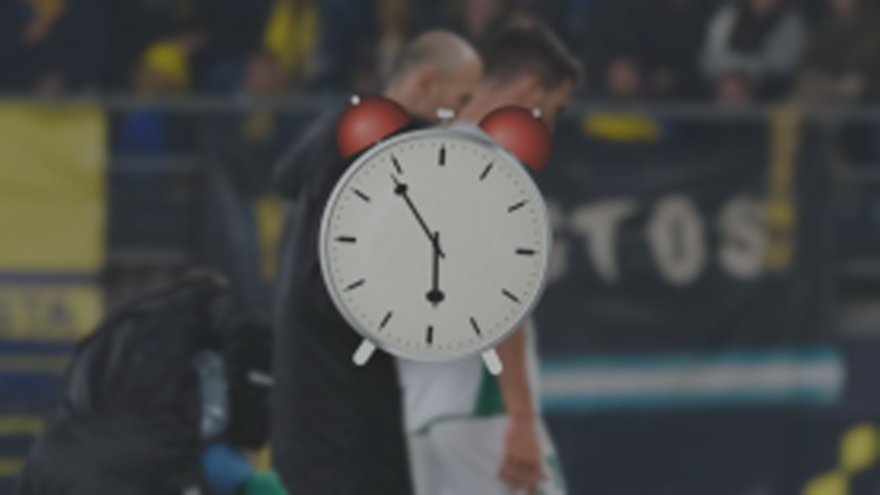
5:54
